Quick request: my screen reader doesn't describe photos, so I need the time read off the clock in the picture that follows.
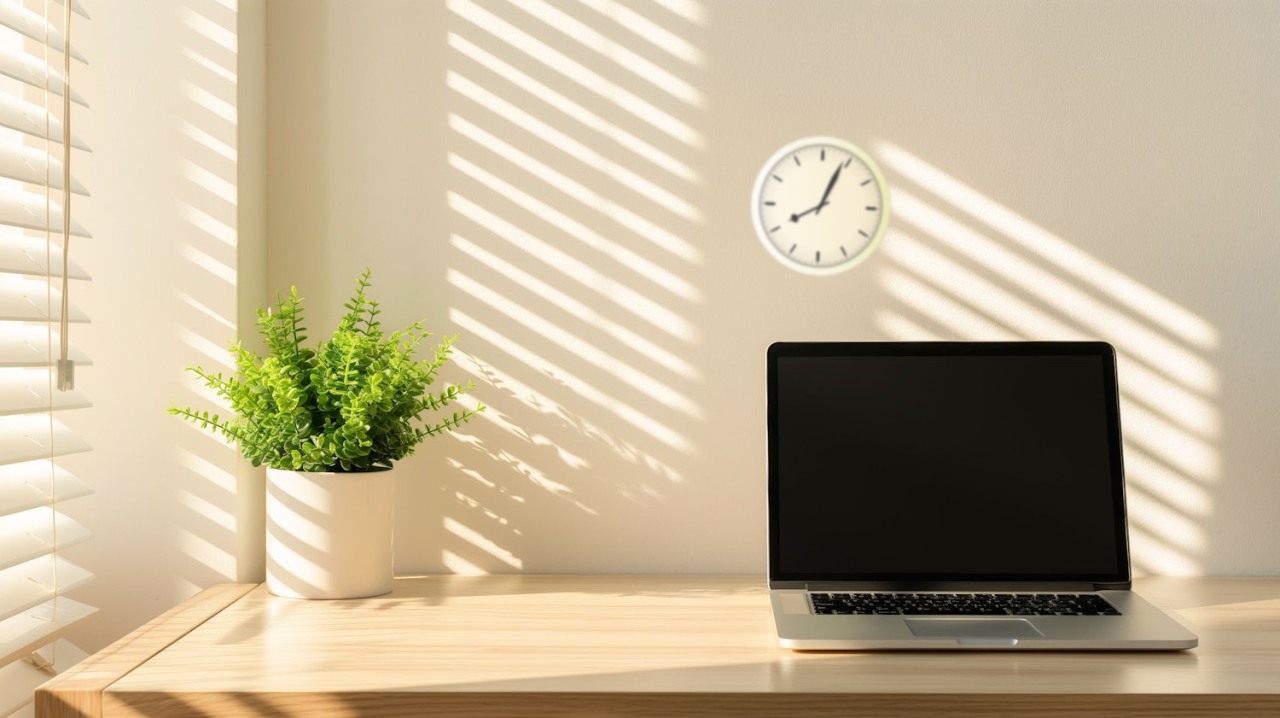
8:04
